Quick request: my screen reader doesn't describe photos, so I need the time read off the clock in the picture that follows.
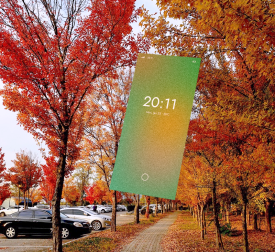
20:11
